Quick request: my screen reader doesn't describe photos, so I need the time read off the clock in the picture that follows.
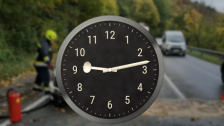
9:13
